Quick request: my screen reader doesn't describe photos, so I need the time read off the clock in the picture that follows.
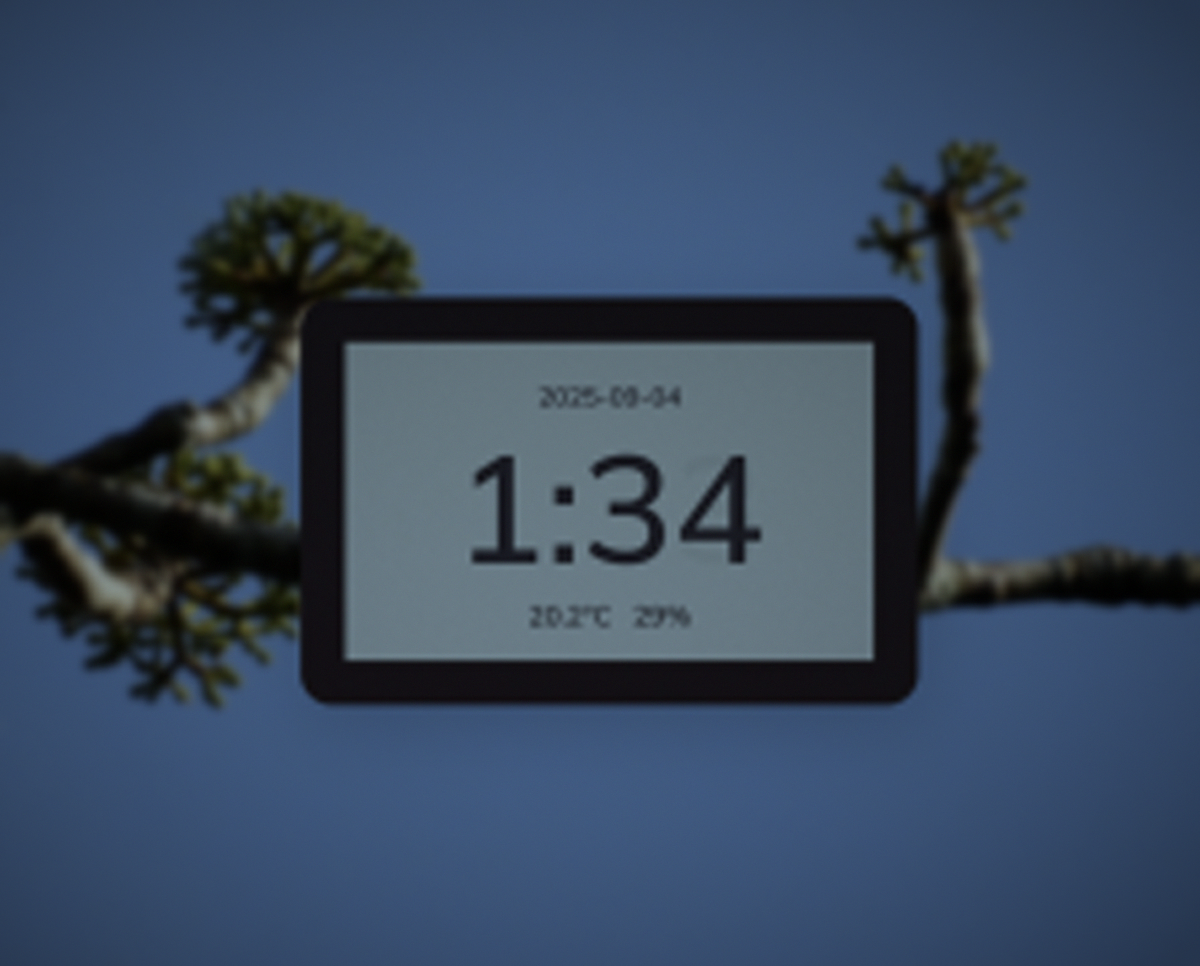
1:34
